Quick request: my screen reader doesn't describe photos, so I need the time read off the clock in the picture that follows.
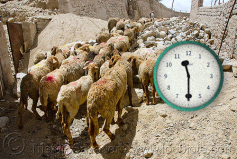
11:30
